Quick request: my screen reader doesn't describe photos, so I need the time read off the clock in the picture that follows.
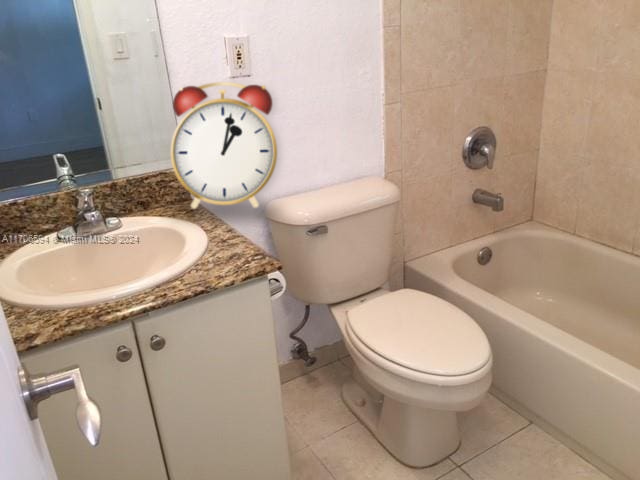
1:02
